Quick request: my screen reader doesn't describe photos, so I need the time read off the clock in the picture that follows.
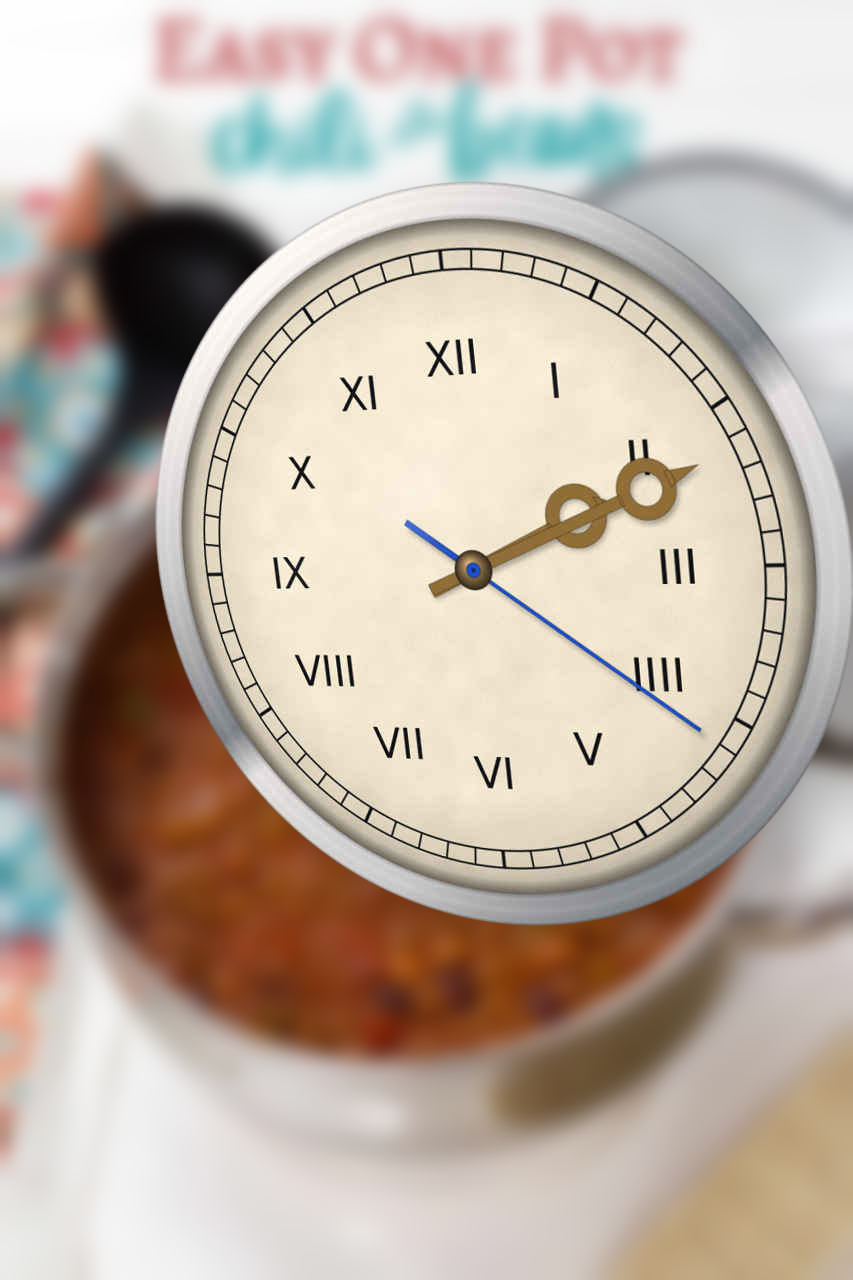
2:11:21
